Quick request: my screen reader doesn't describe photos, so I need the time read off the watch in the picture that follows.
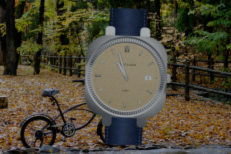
10:57
